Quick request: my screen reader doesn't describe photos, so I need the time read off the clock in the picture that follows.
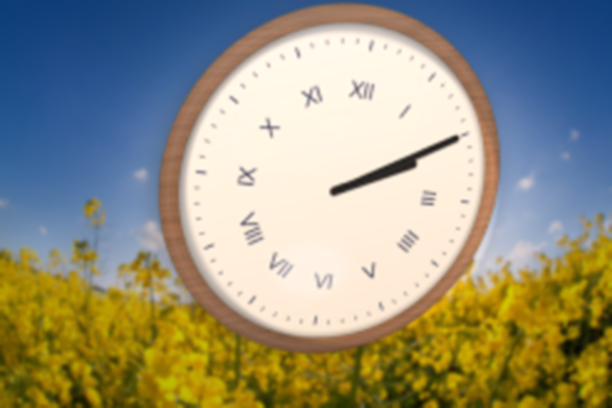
2:10
